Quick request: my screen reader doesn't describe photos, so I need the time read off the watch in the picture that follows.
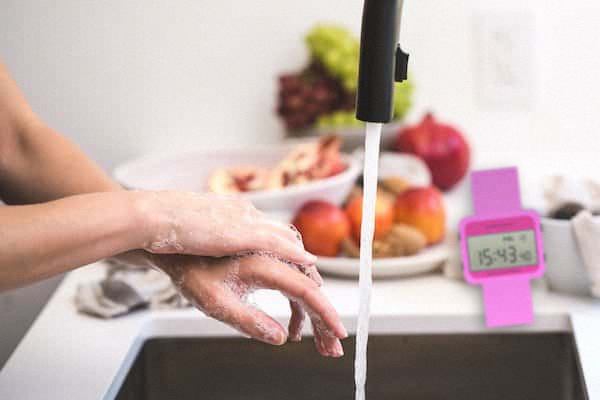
15:43
